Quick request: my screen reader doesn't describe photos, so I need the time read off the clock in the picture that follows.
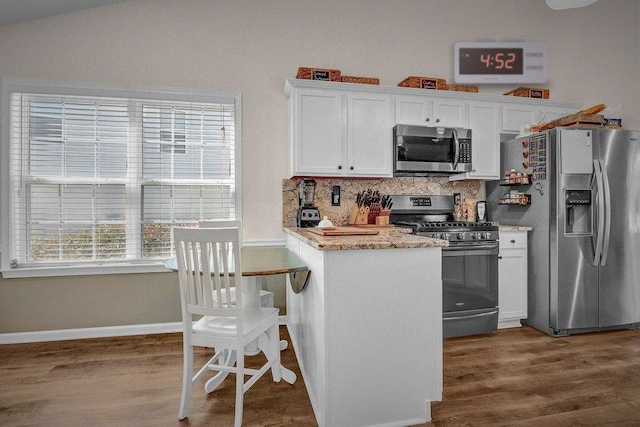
4:52
